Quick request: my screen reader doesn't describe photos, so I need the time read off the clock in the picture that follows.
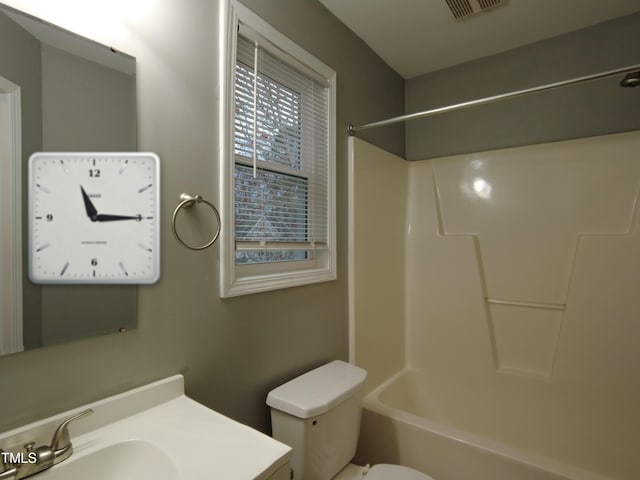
11:15
